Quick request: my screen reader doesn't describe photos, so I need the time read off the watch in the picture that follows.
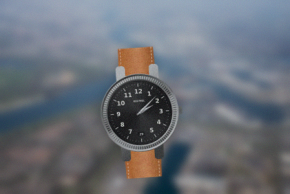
2:08
